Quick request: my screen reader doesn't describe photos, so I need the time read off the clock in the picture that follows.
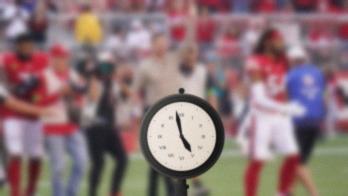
4:58
